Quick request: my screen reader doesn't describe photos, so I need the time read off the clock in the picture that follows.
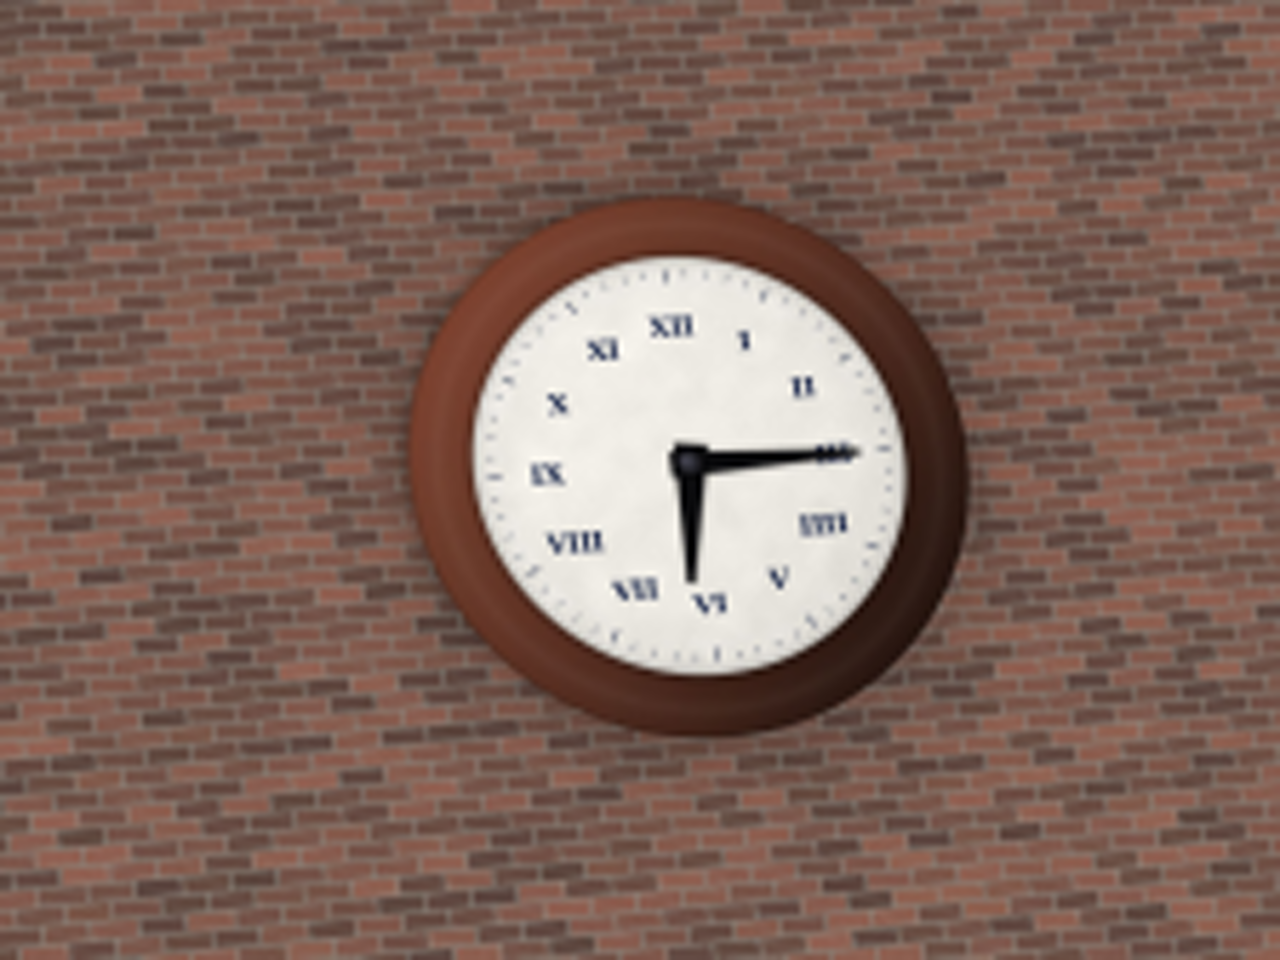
6:15
